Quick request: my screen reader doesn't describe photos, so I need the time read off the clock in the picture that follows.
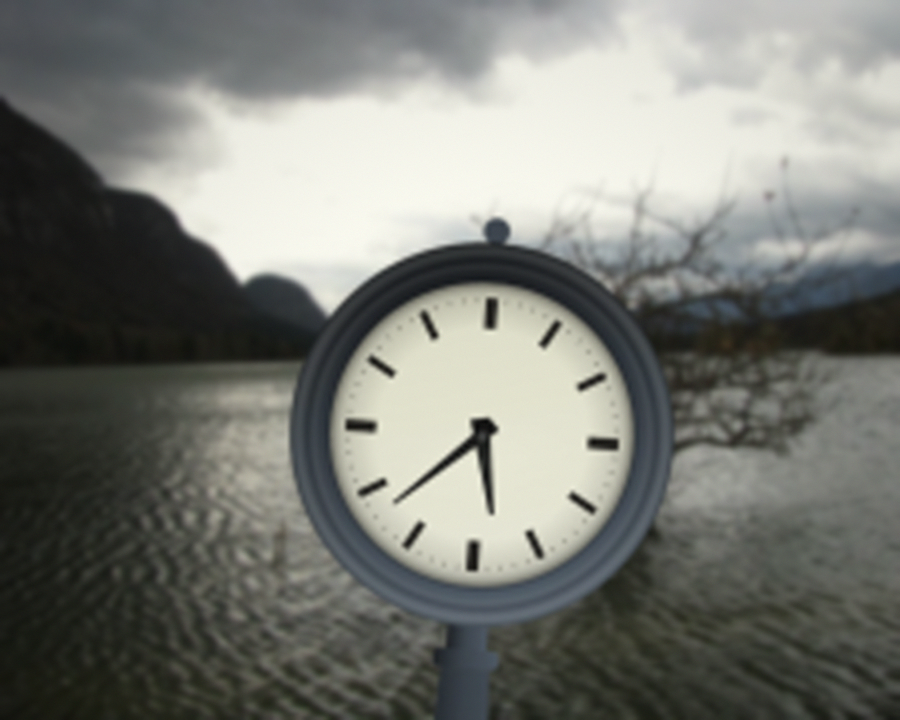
5:38
